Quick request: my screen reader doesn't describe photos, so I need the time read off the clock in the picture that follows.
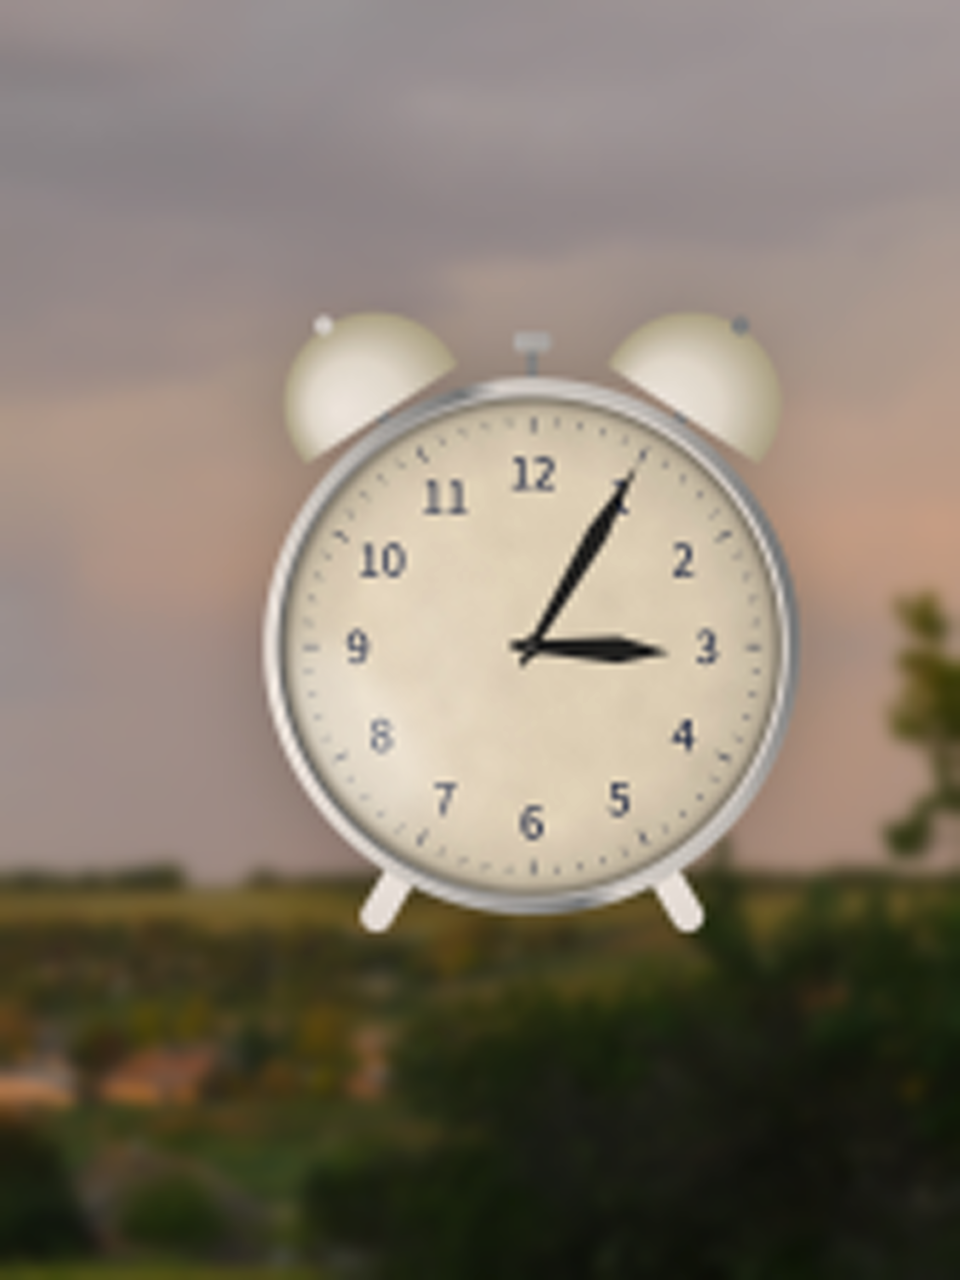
3:05
